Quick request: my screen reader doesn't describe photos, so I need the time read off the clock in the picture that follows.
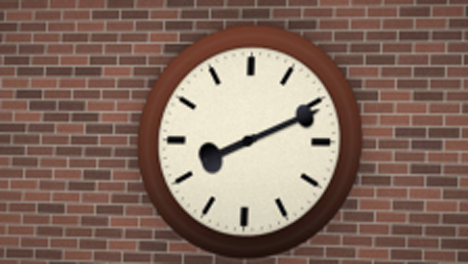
8:11
